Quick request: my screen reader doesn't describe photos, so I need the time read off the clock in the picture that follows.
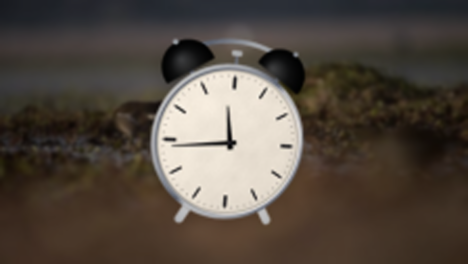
11:44
